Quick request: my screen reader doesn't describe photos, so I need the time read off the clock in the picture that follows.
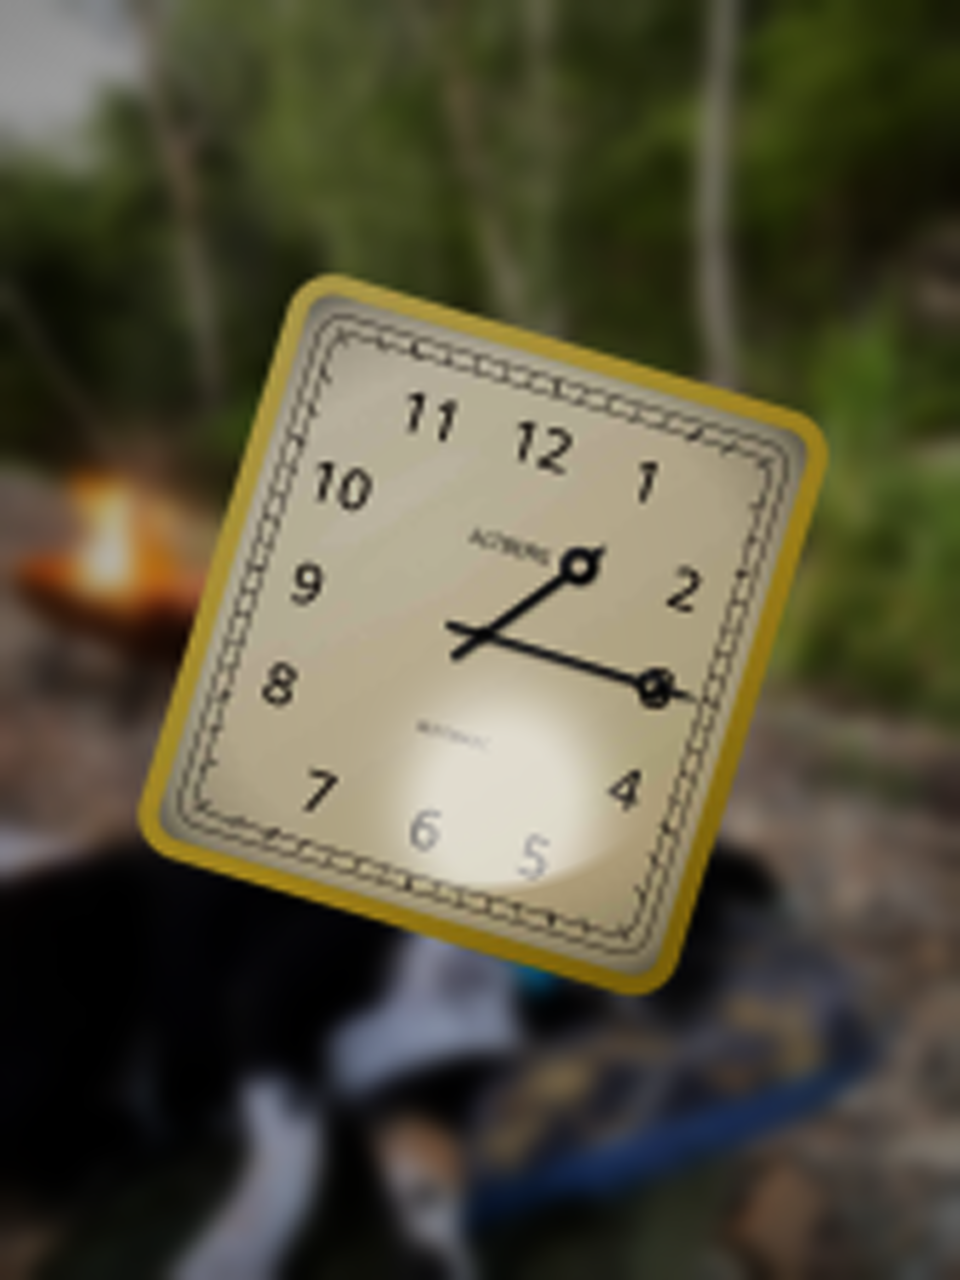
1:15
